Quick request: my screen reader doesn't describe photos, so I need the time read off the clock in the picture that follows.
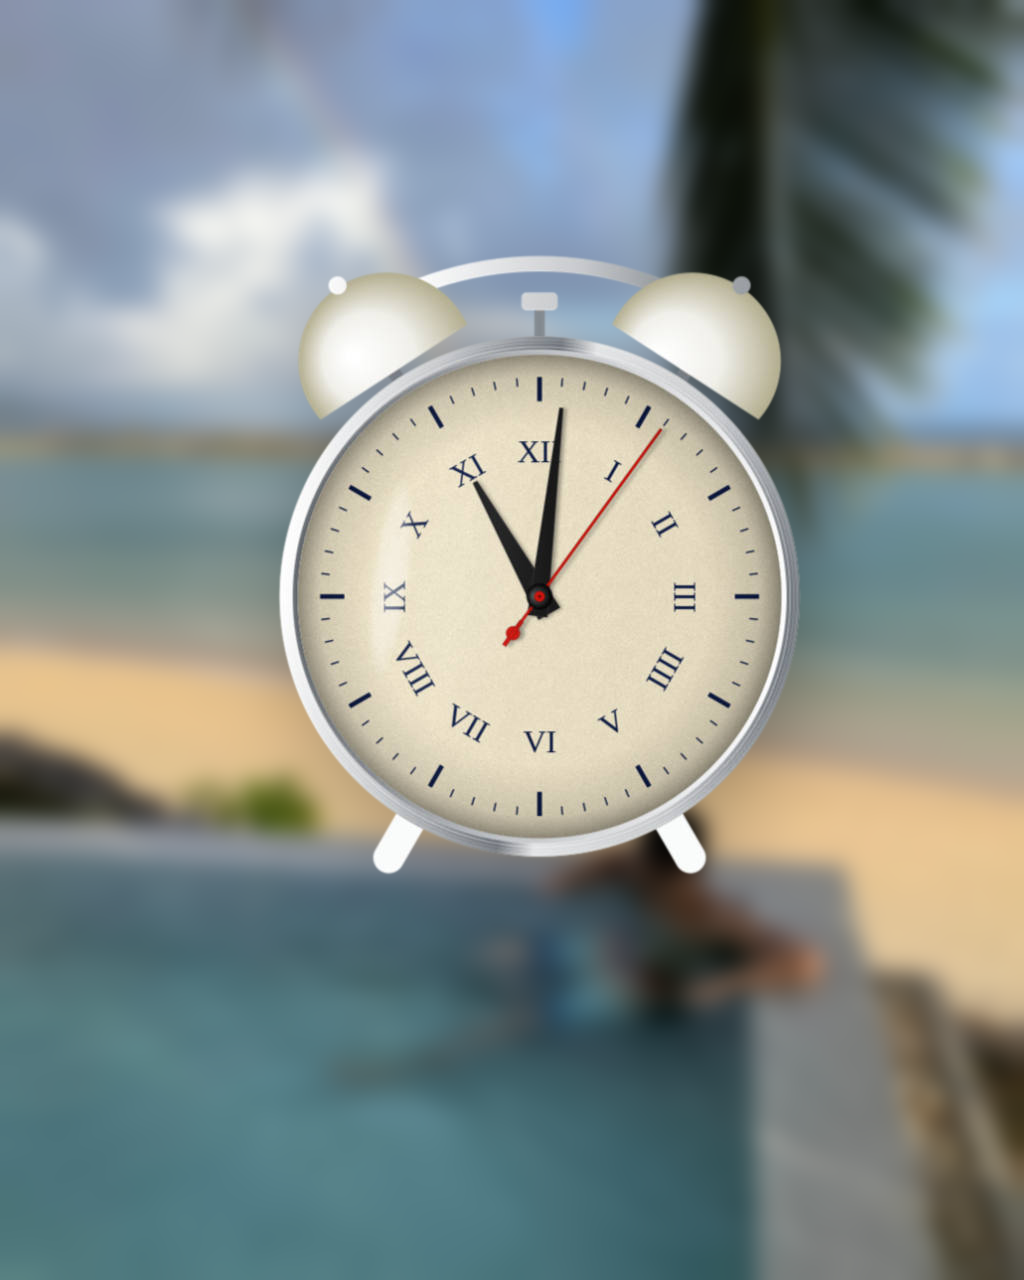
11:01:06
